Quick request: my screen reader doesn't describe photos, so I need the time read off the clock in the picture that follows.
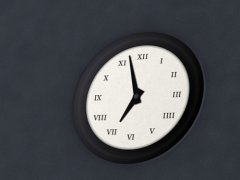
6:57
